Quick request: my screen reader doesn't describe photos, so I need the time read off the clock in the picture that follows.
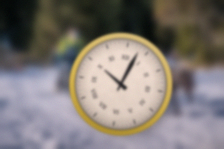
10:03
